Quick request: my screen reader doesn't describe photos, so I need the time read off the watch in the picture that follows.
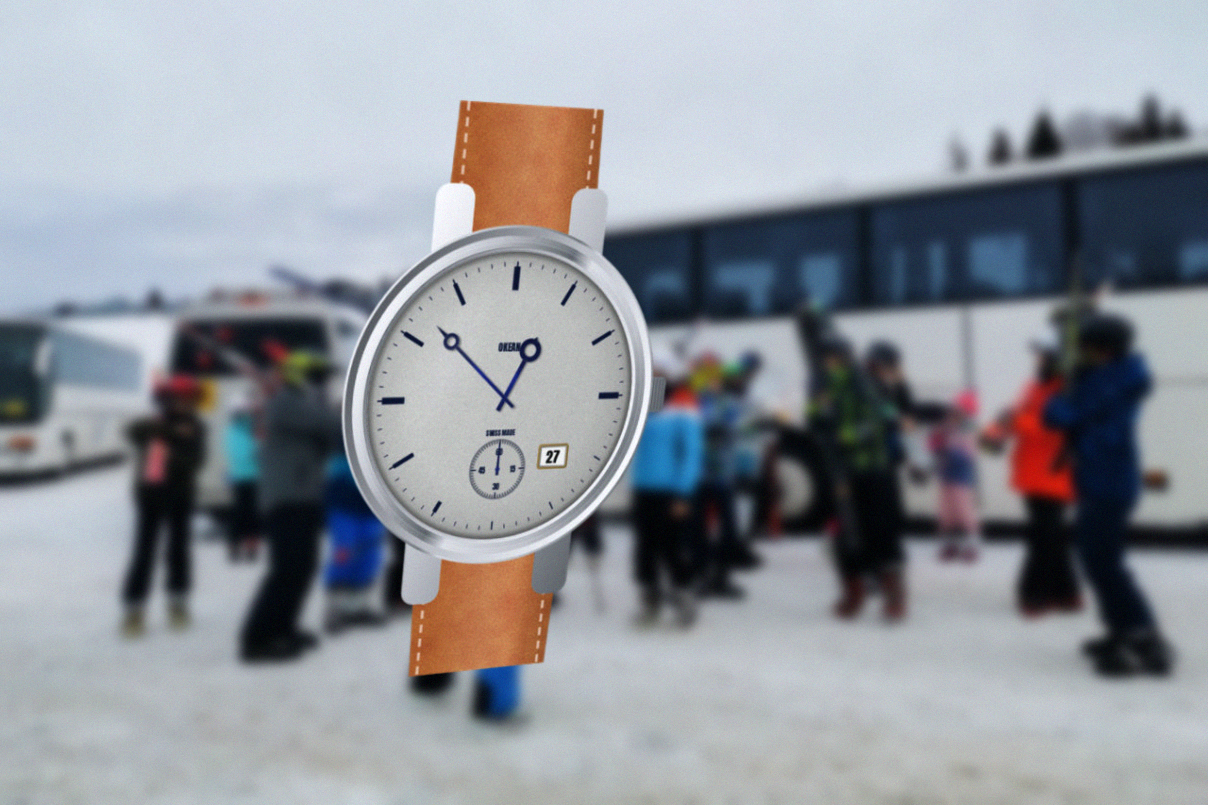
12:52
